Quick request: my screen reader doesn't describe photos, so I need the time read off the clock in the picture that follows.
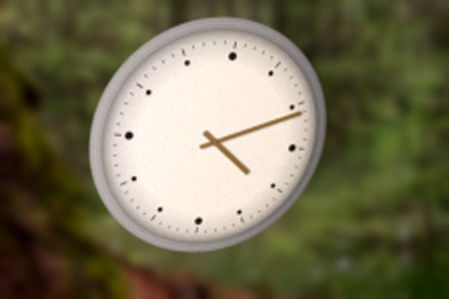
4:11
